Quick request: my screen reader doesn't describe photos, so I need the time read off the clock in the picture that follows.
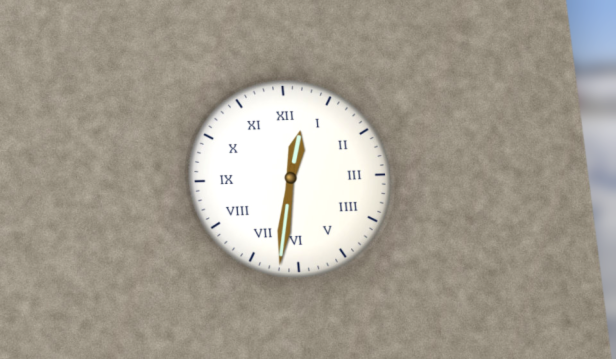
12:32
